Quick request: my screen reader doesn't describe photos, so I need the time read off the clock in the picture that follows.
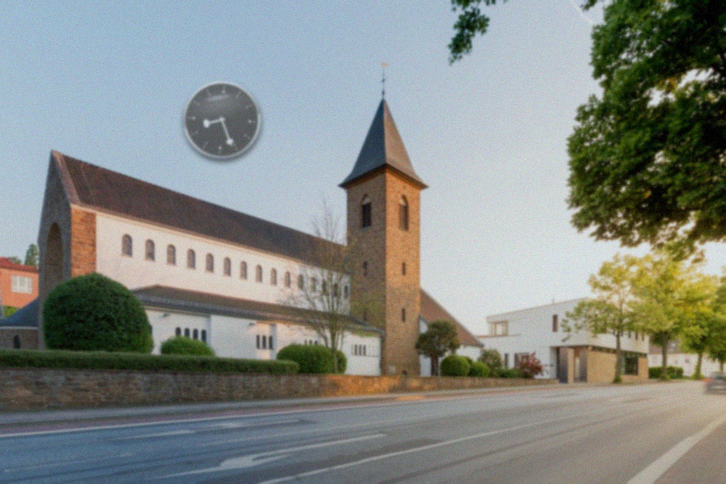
8:26
